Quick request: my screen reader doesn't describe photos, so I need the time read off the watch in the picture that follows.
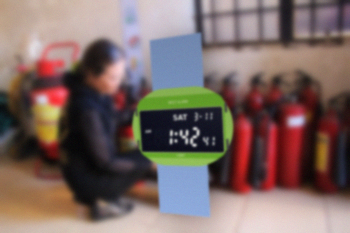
1:42
